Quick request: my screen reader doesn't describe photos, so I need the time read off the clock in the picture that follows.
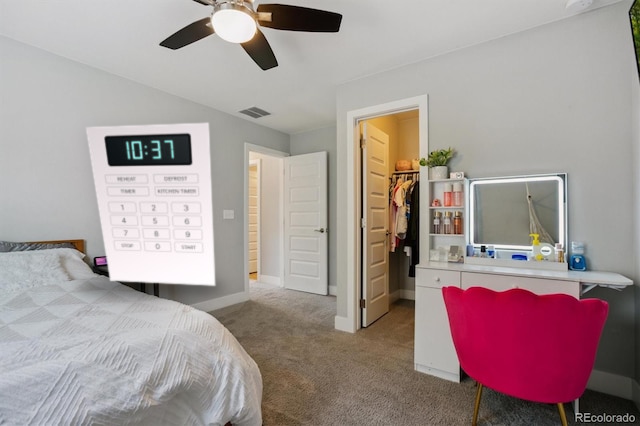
10:37
